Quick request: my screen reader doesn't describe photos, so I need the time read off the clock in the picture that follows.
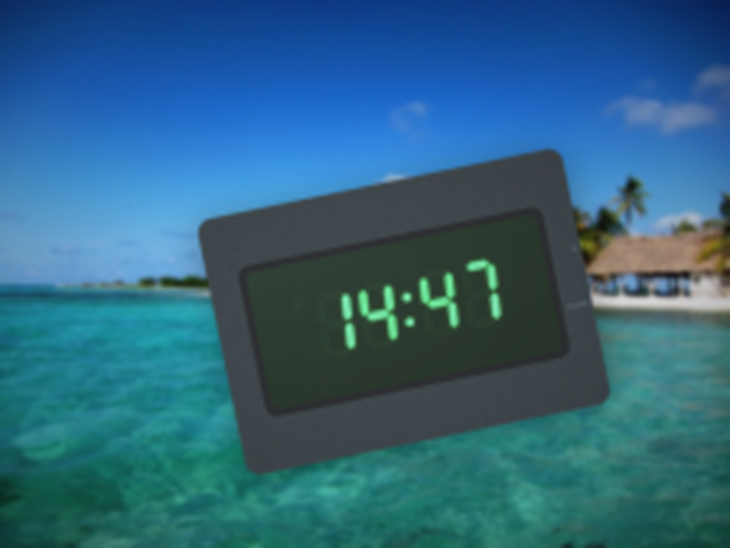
14:47
